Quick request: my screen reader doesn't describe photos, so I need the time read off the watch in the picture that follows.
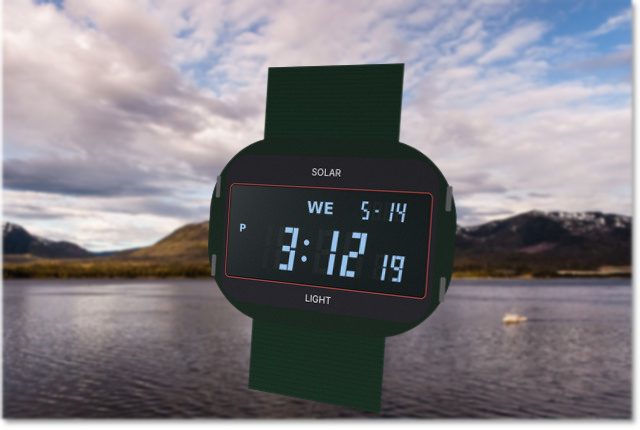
3:12:19
